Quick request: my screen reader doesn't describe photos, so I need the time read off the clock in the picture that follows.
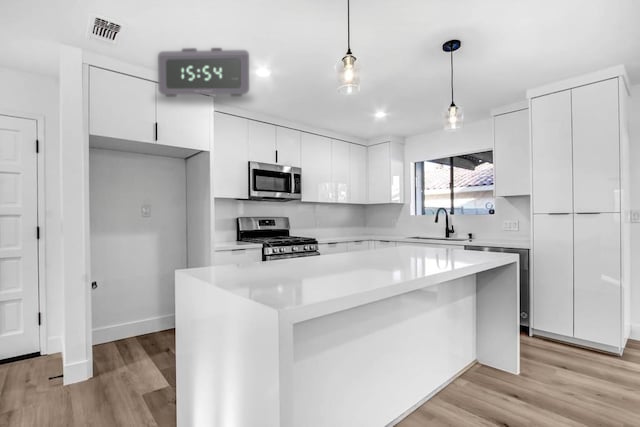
15:54
